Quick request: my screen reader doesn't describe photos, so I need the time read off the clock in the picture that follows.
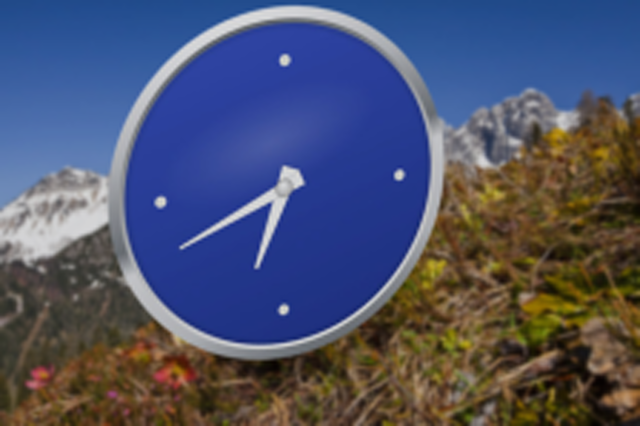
6:41
